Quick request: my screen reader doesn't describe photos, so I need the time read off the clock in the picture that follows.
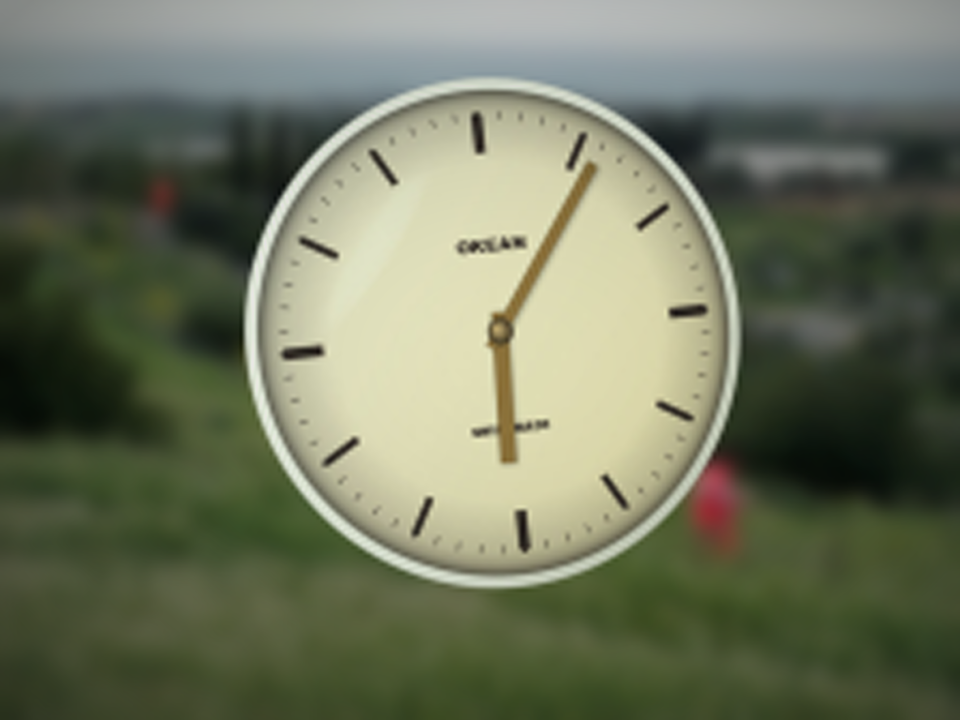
6:06
